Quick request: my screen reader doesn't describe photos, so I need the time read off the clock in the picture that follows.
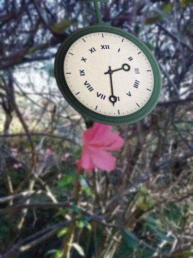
2:31
